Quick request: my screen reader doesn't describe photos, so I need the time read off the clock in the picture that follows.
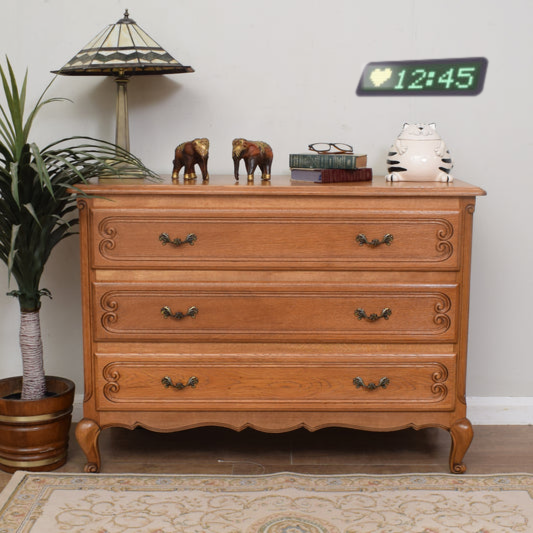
12:45
